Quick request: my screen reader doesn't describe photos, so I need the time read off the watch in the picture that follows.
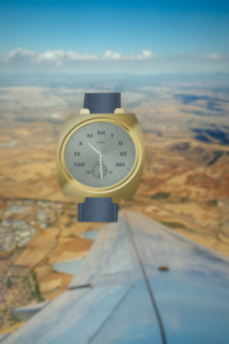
10:29
